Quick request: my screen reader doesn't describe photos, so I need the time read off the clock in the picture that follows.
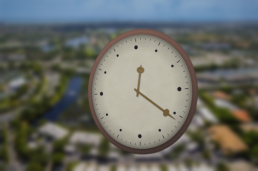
12:21
